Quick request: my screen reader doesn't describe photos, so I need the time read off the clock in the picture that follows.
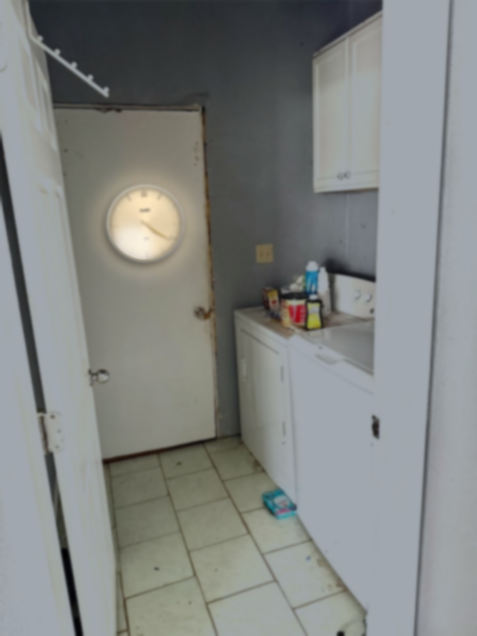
4:21
